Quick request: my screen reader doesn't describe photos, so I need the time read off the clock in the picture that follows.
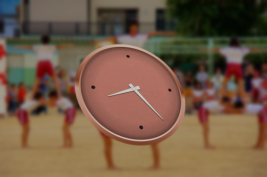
8:24
